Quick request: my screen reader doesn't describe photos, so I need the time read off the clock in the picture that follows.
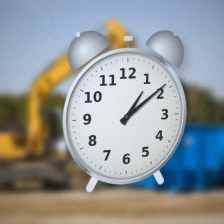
1:09
